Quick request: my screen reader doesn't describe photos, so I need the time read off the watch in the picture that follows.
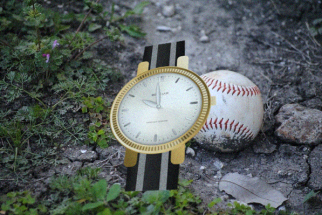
9:59
